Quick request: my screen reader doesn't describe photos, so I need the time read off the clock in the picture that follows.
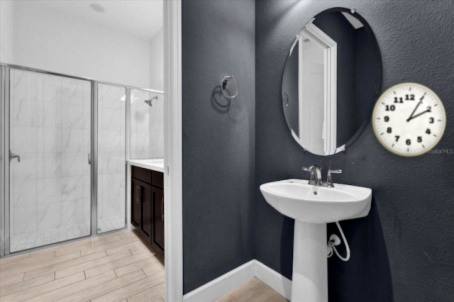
2:05
